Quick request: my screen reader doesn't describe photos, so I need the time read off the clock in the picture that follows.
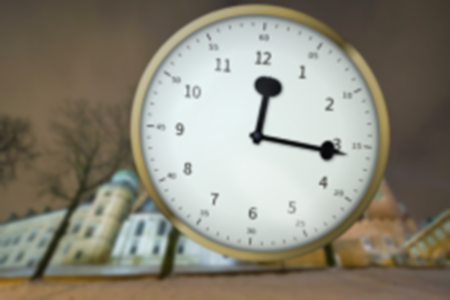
12:16
